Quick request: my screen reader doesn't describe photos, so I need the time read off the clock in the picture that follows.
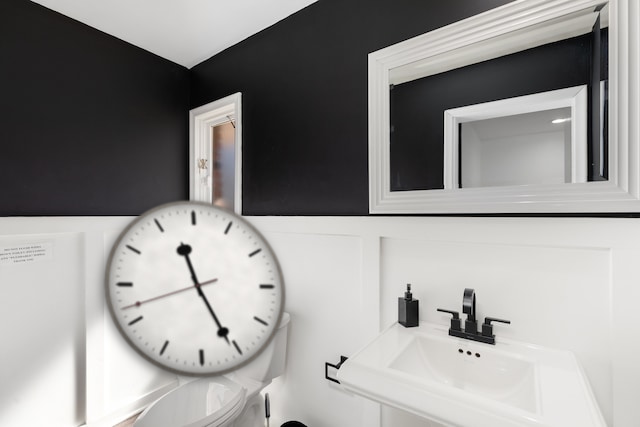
11:25:42
